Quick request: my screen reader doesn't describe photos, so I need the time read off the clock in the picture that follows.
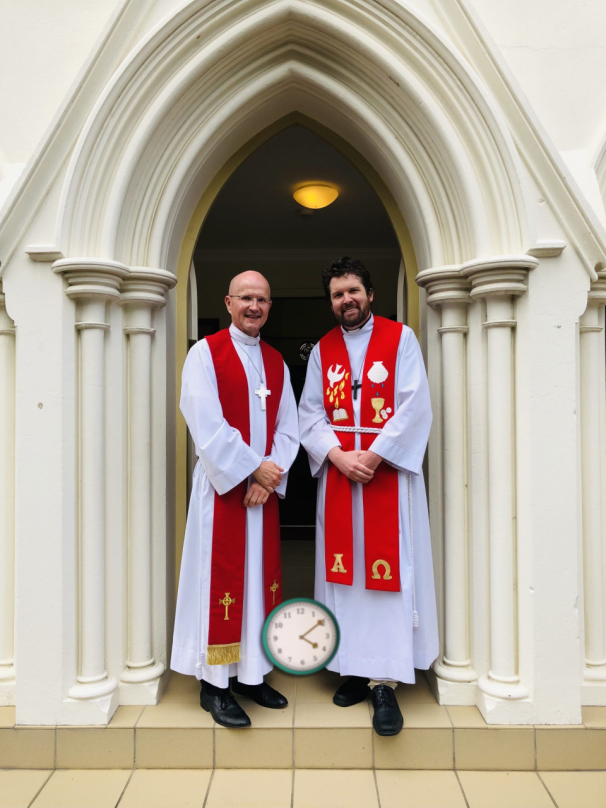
4:09
